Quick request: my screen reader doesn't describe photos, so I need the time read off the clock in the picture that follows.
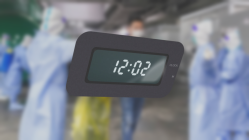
12:02
